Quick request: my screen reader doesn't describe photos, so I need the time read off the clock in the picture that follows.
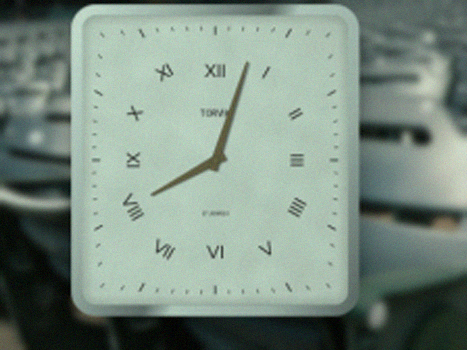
8:03
